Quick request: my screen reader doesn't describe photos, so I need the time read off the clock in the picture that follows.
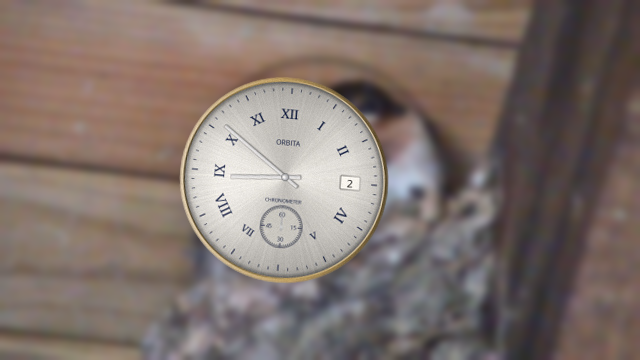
8:51
